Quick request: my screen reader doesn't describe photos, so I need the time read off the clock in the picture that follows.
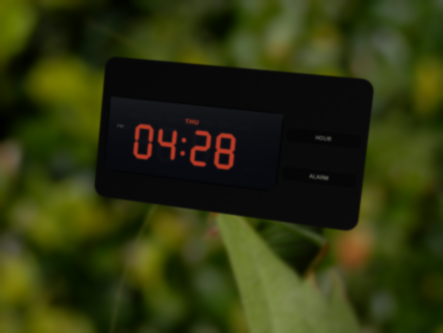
4:28
